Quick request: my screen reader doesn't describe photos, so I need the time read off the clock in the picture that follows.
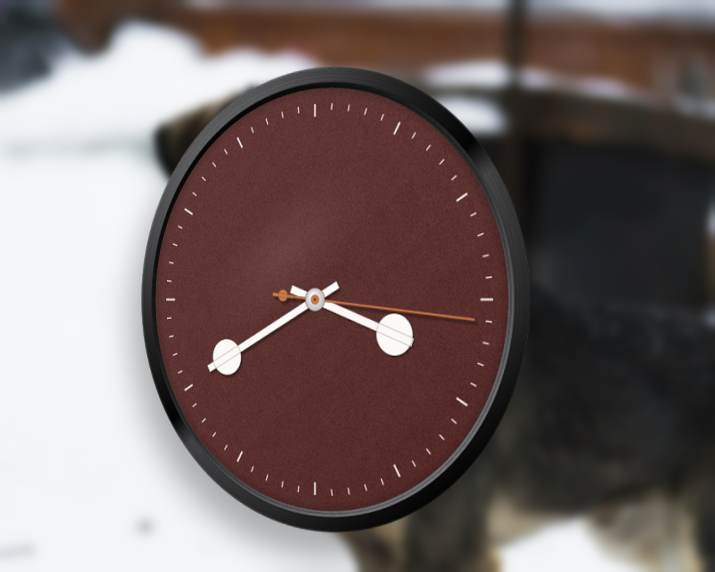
3:40:16
